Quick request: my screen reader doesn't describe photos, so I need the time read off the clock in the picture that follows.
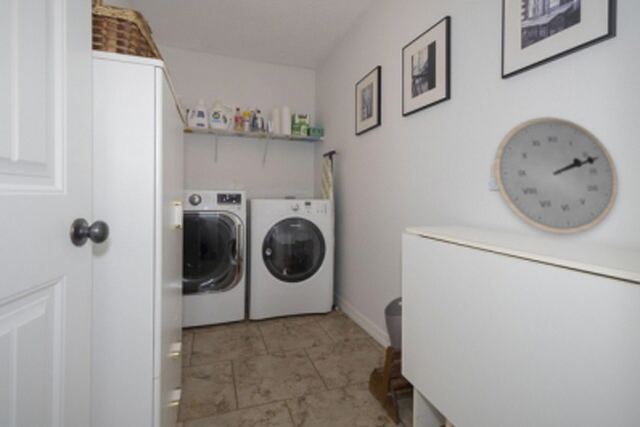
2:12
